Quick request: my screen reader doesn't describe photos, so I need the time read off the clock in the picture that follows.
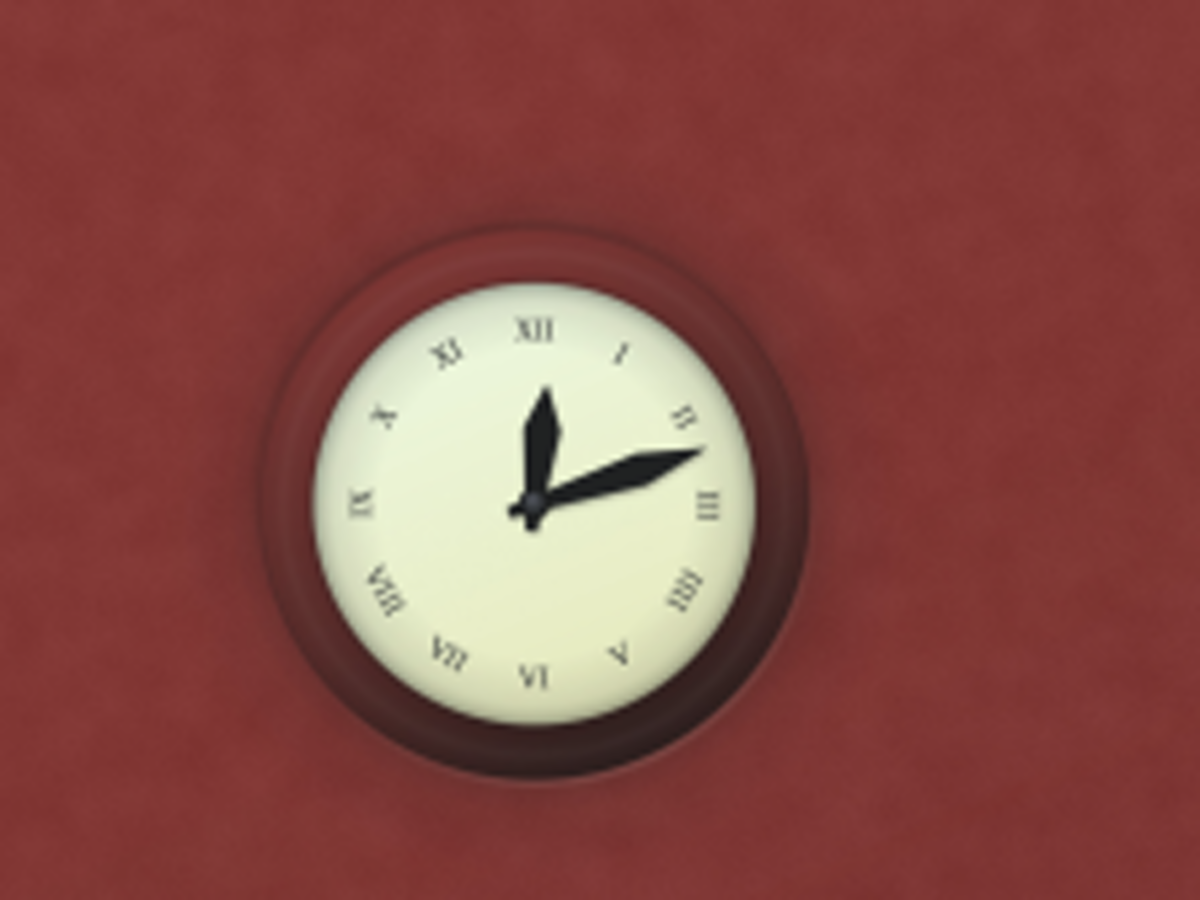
12:12
